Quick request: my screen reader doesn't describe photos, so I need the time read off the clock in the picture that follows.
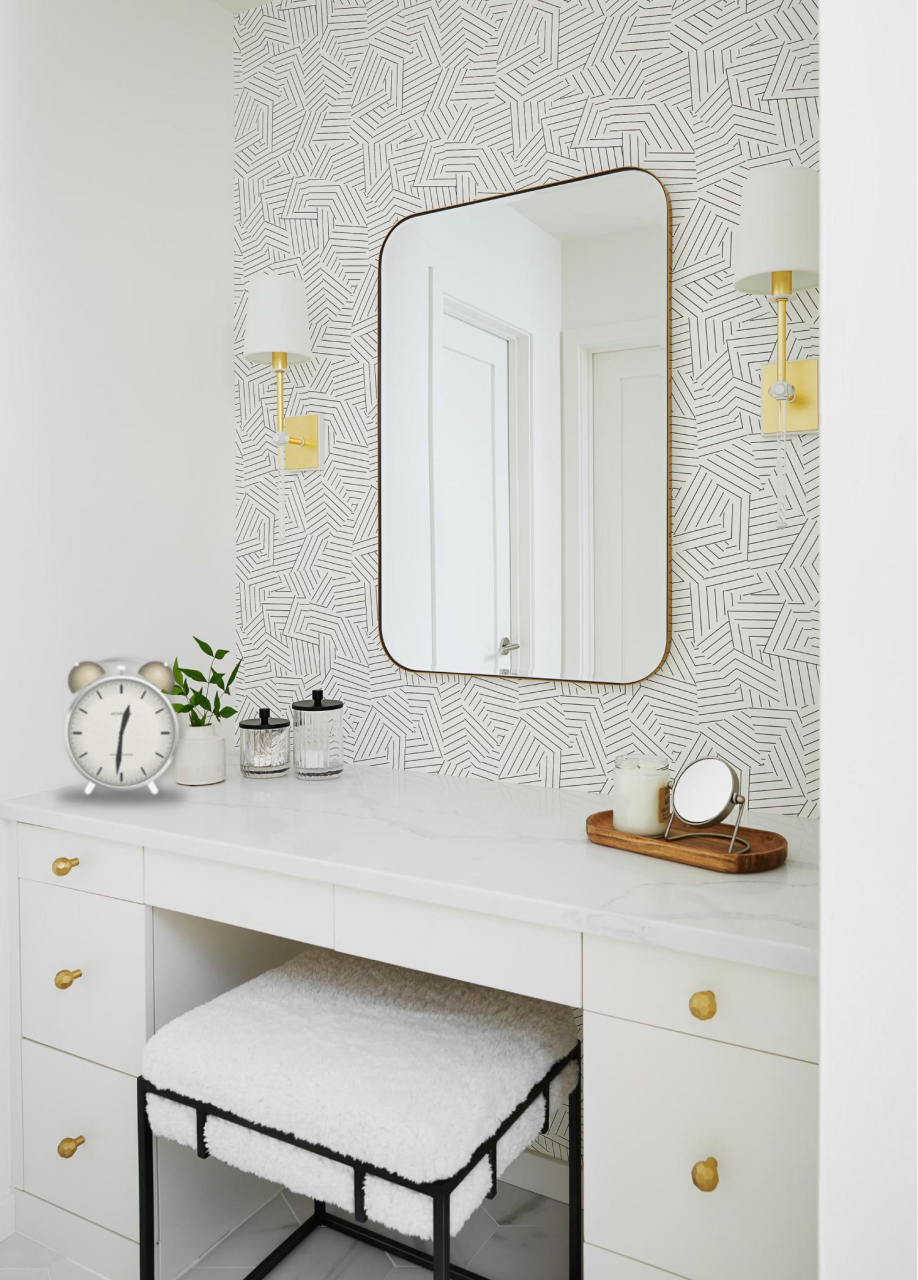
12:31
